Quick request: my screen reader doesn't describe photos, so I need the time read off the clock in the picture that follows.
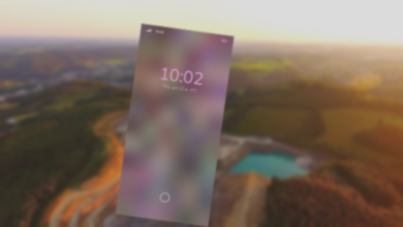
10:02
